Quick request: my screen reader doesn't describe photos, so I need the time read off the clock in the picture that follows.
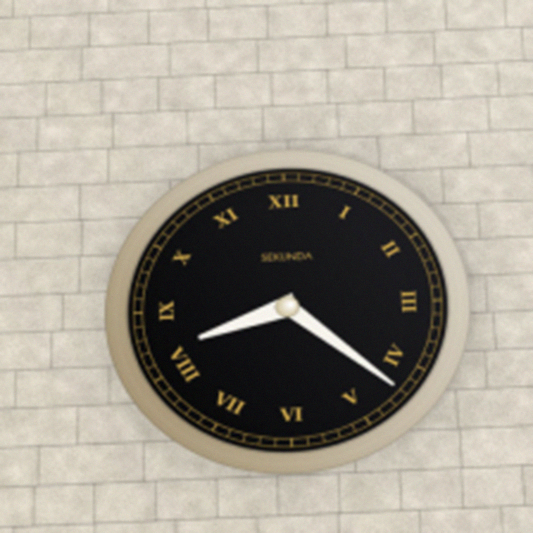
8:22
